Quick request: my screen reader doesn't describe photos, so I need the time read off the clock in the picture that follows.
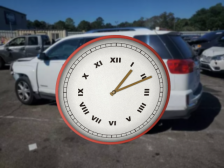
1:11
